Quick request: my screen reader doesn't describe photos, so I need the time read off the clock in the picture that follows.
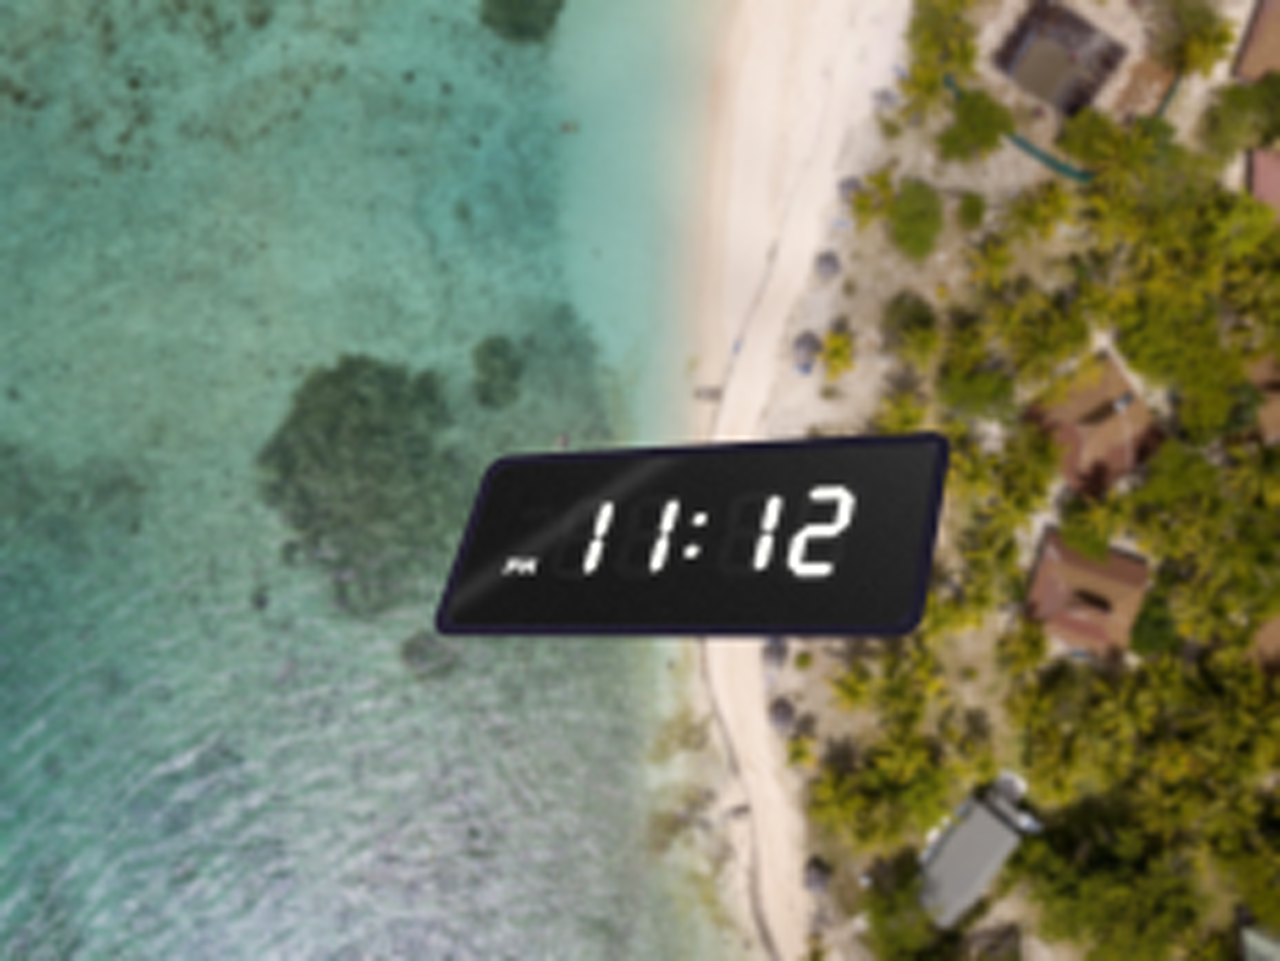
11:12
